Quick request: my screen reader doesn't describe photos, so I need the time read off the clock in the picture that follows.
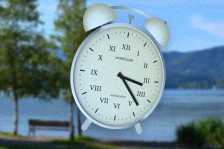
3:23
